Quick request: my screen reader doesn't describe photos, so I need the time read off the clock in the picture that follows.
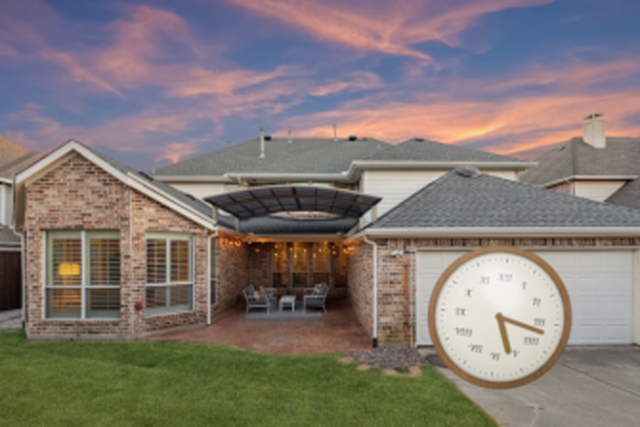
5:17
